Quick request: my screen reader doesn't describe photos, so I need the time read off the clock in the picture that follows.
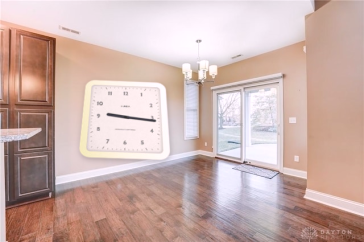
9:16
